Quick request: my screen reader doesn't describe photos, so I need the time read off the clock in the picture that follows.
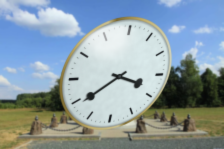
3:39
